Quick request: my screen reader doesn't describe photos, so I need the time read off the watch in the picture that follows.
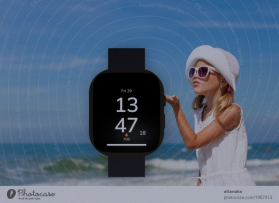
13:47
